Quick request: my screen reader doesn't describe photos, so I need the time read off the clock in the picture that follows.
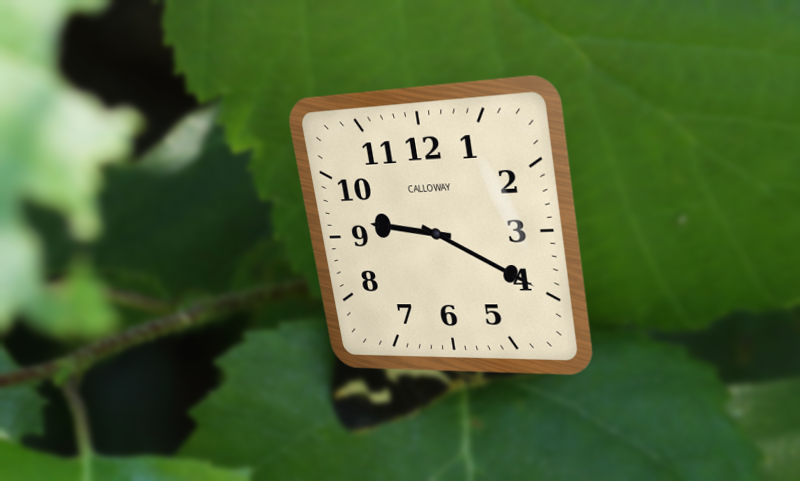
9:20
